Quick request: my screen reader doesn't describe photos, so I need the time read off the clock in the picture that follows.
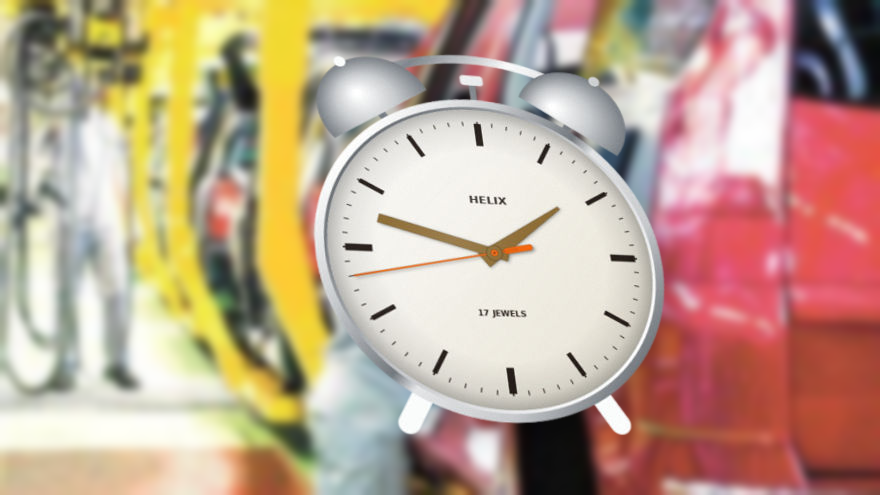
1:47:43
